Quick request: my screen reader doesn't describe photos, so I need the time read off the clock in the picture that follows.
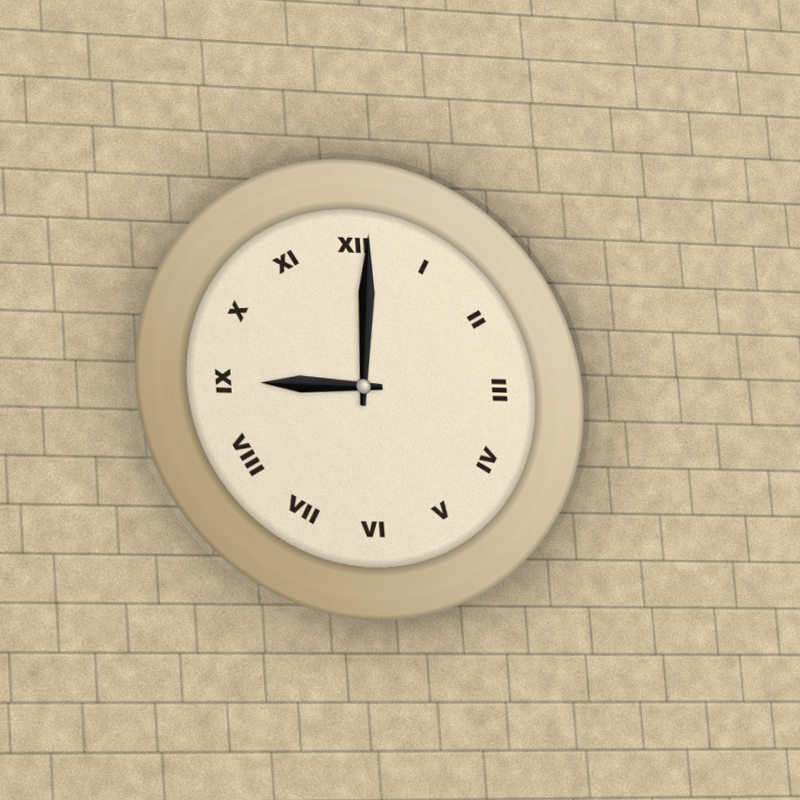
9:01
